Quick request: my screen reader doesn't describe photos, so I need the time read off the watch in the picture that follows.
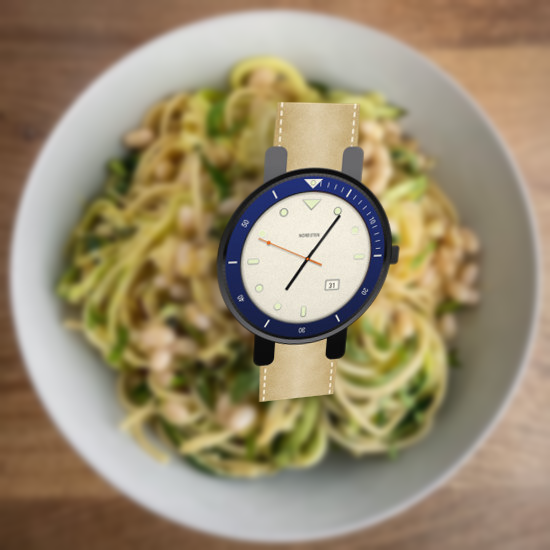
7:05:49
